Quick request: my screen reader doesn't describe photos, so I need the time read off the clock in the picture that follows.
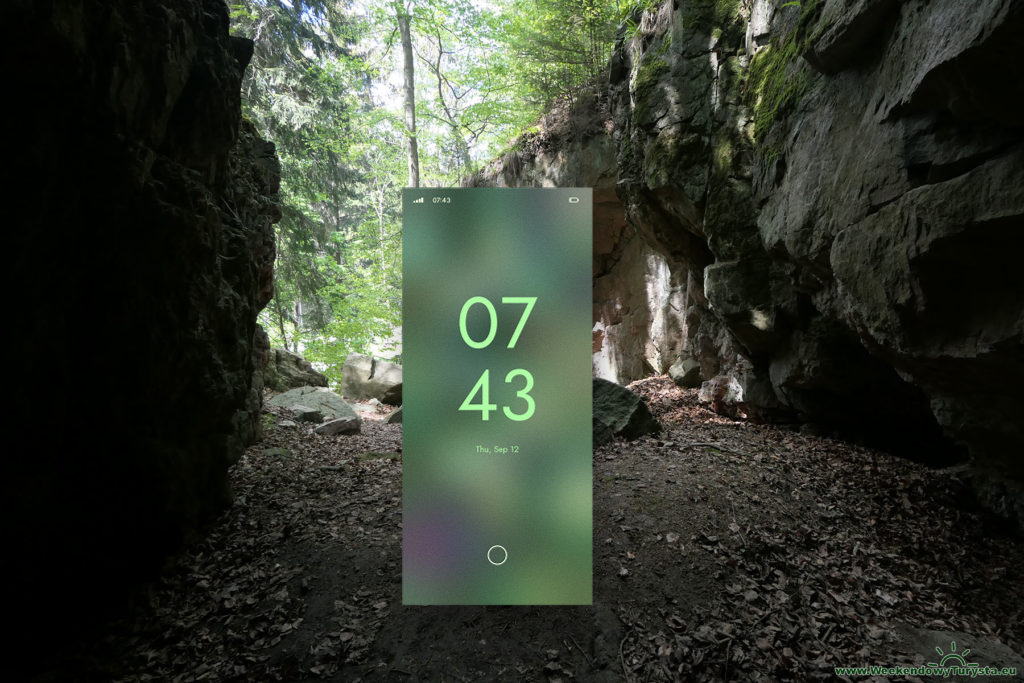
7:43
